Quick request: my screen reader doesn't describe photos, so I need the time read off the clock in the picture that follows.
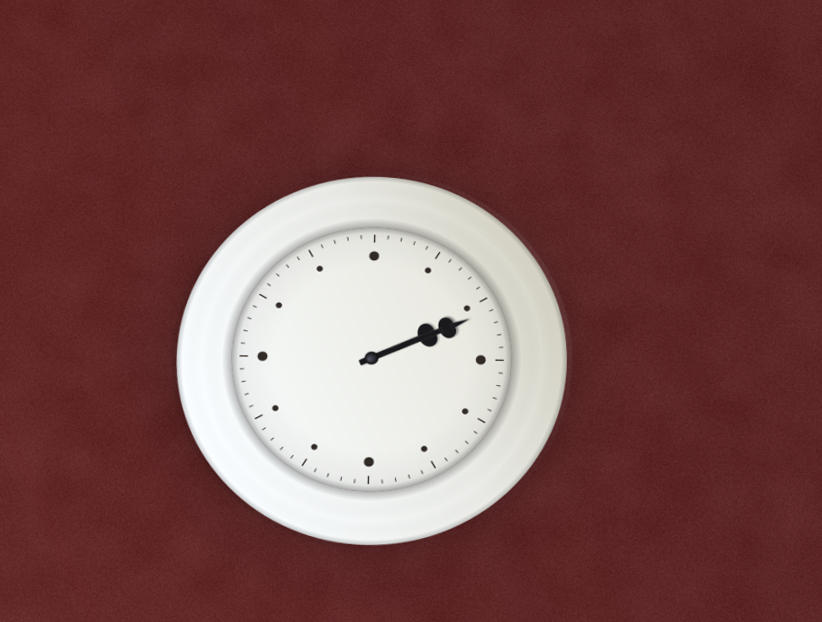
2:11
